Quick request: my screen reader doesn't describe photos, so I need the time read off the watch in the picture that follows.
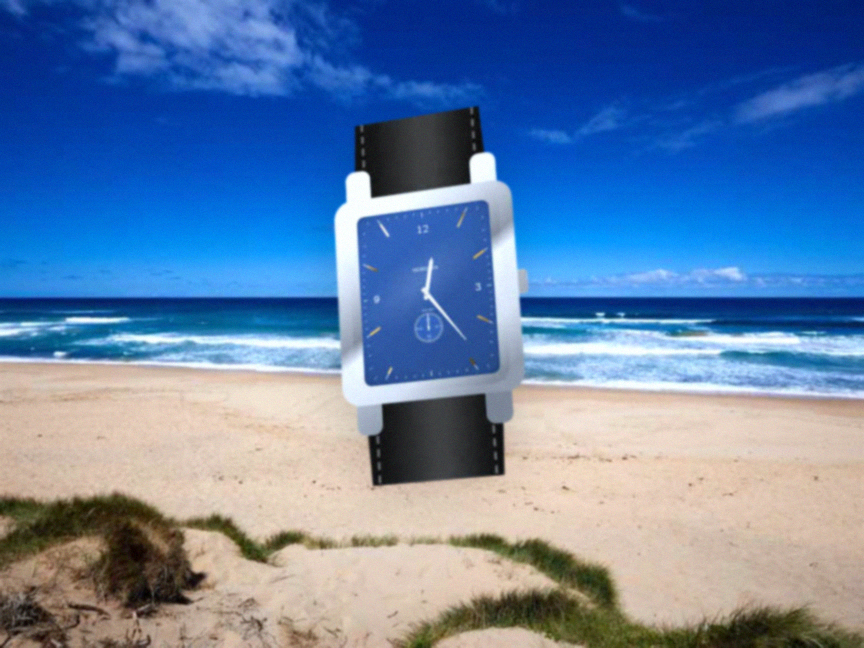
12:24
